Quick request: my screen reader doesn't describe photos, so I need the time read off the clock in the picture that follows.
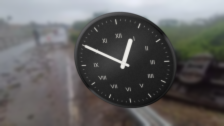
12:50
